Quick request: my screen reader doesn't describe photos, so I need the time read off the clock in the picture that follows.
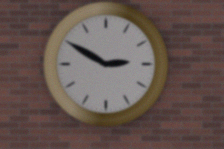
2:50
